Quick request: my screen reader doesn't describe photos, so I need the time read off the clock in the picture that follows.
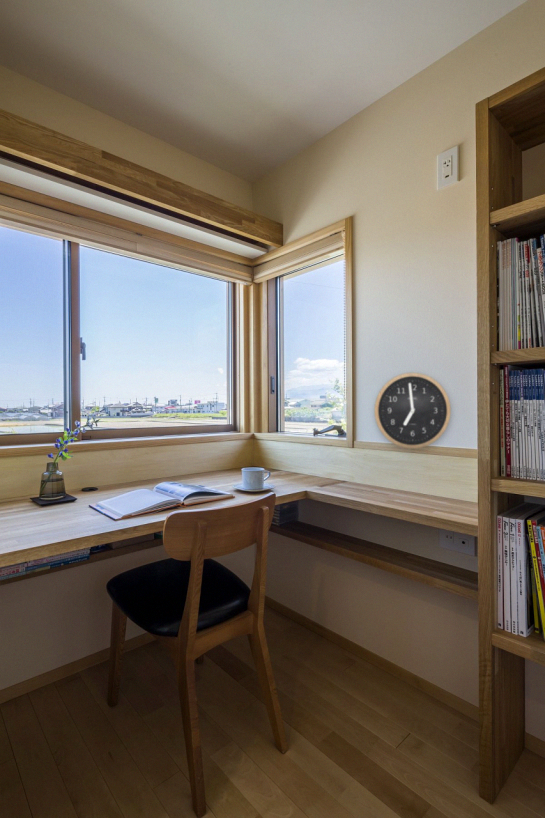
6:59
